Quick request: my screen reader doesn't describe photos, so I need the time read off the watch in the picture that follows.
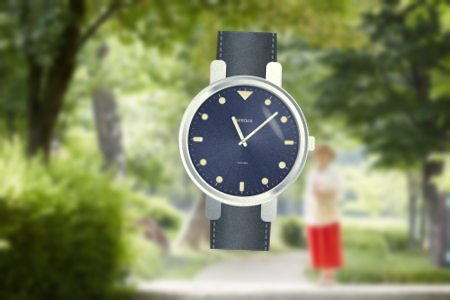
11:08
